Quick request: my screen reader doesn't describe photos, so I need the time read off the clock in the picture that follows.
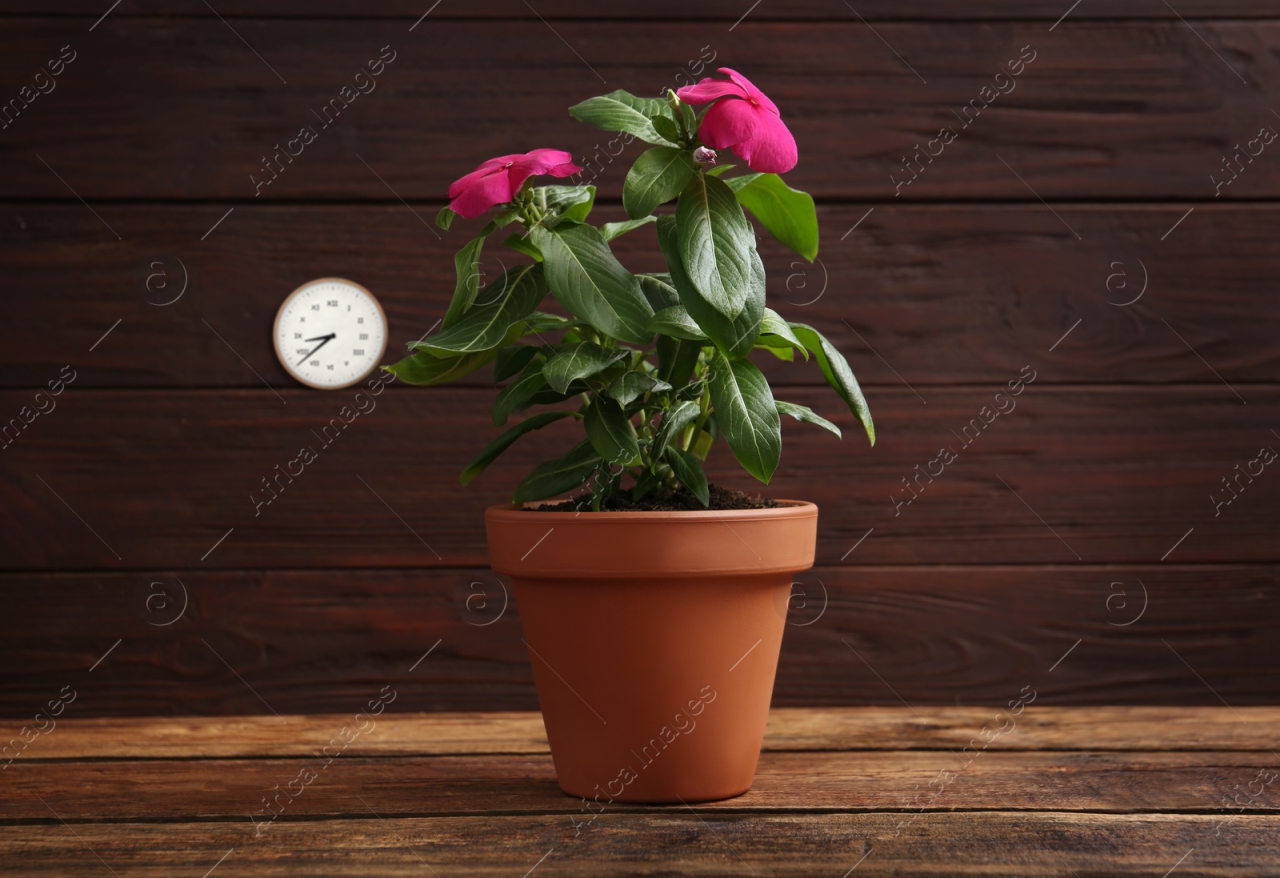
8:38
